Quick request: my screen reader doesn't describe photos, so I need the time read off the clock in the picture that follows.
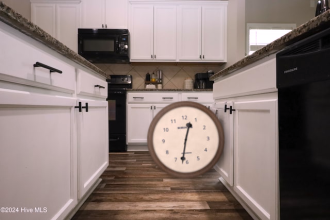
12:32
